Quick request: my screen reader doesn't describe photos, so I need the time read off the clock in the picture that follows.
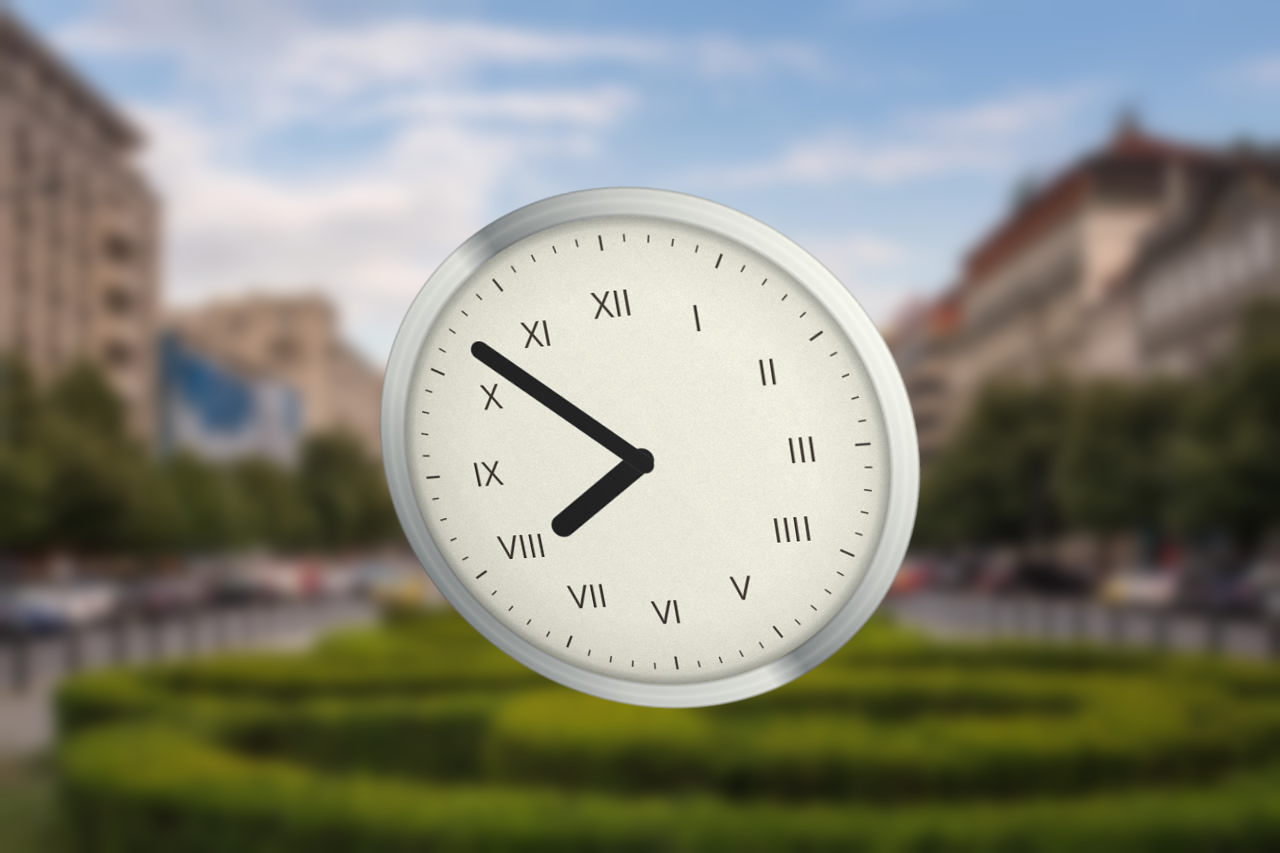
7:52
